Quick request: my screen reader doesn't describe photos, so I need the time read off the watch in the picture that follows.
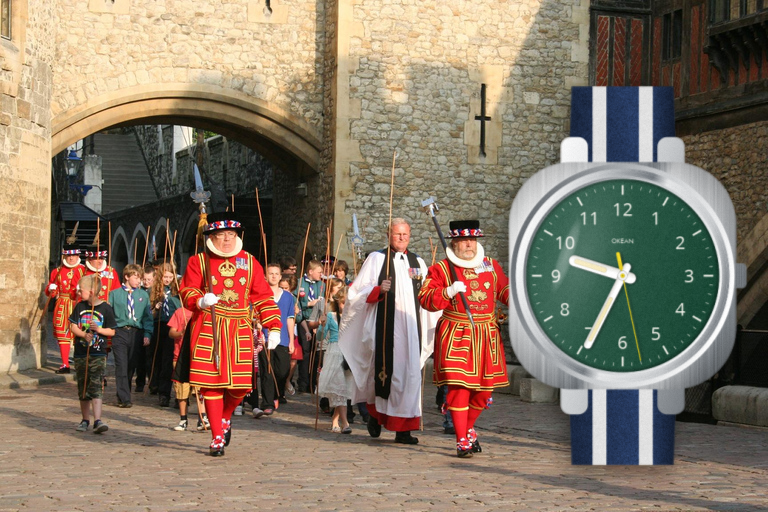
9:34:28
